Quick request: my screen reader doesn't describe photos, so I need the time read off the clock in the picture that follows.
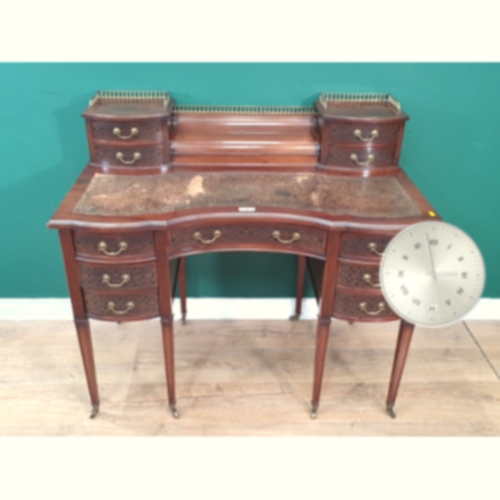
2:58
